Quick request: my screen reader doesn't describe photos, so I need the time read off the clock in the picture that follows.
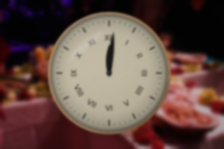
12:01
